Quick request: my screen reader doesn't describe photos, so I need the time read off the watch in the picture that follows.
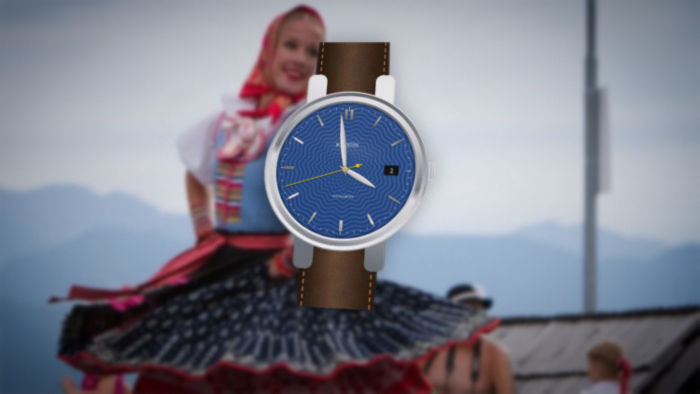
3:58:42
